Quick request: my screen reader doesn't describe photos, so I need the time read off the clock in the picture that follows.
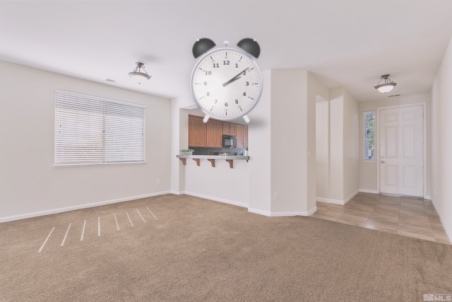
2:09
